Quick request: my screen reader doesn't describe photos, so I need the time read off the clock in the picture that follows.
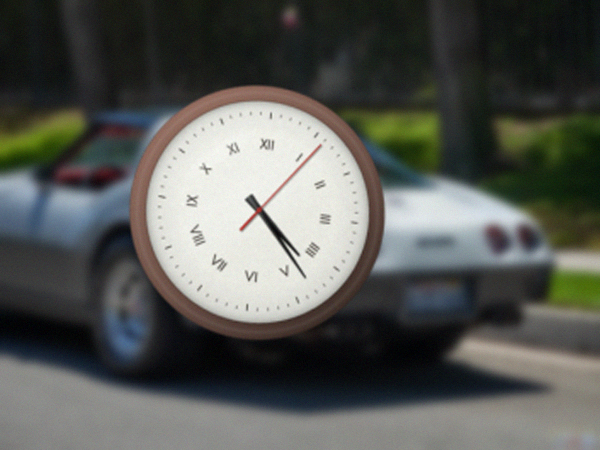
4:23:06
